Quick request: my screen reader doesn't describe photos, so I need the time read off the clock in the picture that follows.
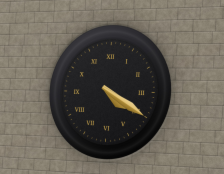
4:20
